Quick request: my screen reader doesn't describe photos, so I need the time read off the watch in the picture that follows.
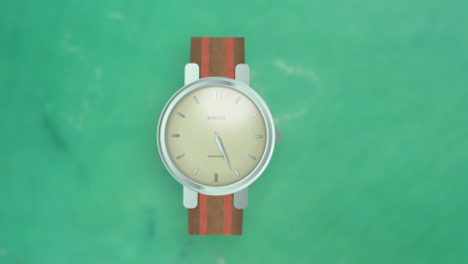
5:26
